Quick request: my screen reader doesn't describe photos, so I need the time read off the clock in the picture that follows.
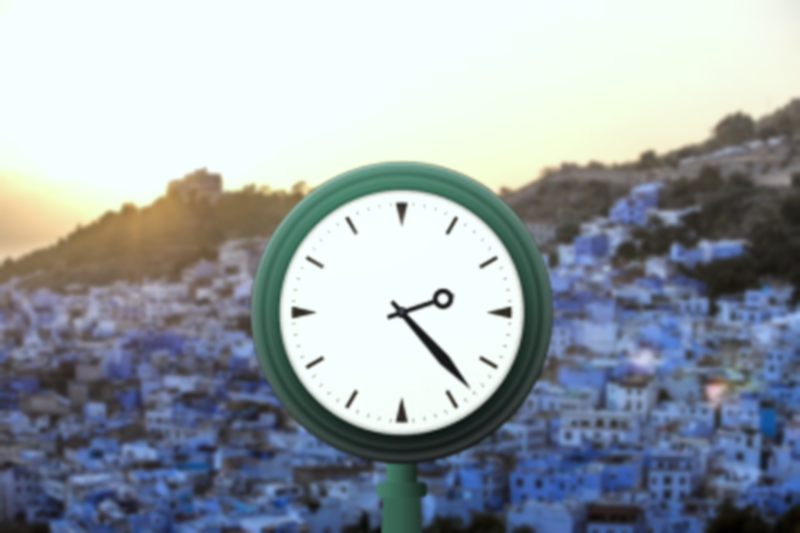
2:23
